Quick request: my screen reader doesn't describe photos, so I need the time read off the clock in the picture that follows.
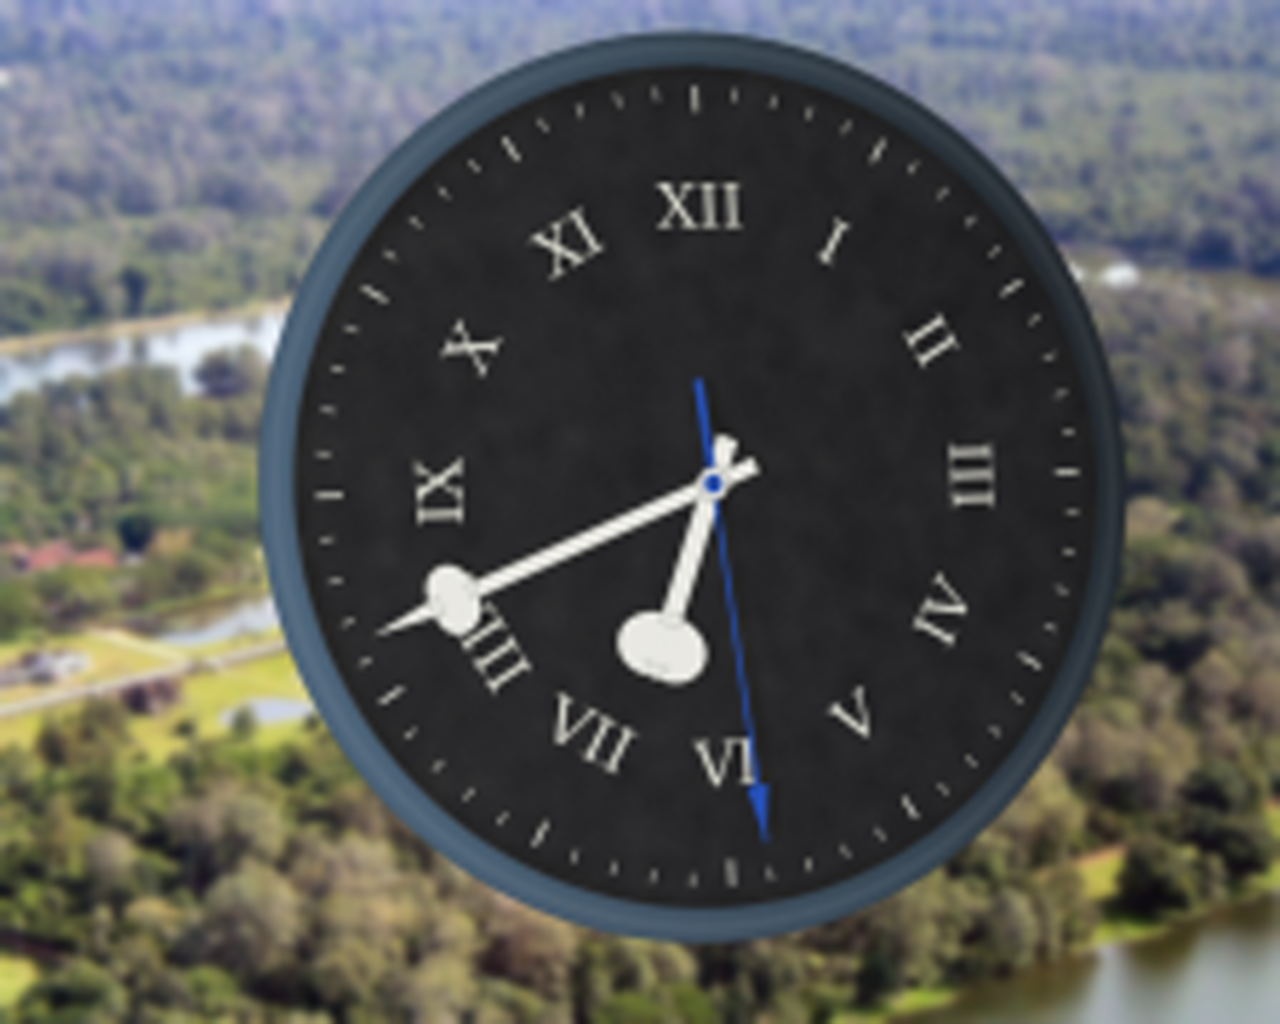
6:41:29
